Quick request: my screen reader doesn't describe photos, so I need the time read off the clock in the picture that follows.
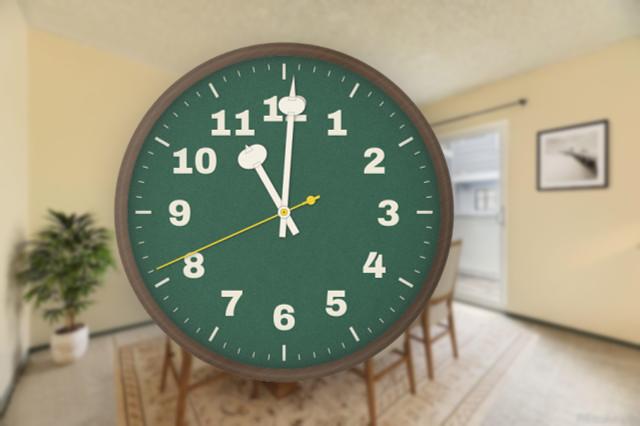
11:00:41
